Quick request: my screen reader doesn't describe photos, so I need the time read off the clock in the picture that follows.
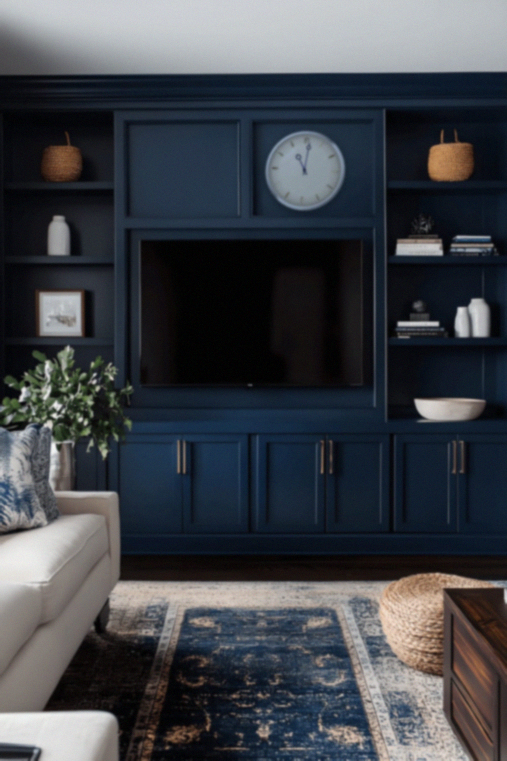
11:01
